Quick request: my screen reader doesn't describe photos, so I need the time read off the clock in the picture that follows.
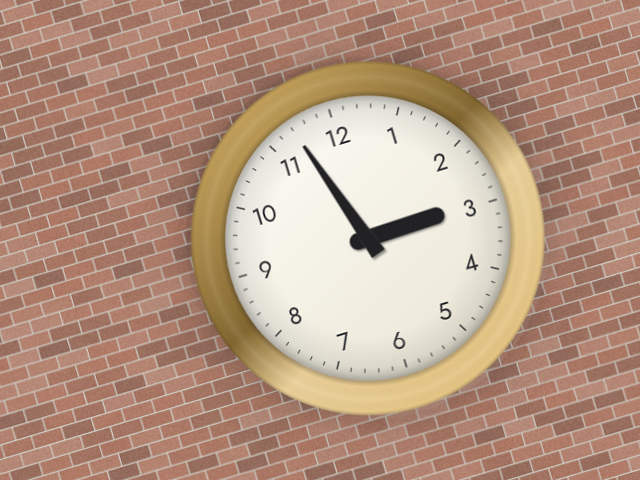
2:57
